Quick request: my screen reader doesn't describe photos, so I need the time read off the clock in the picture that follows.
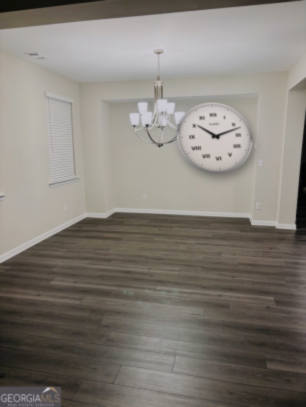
10:12
